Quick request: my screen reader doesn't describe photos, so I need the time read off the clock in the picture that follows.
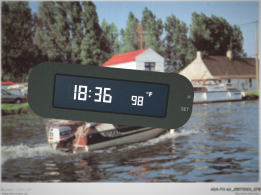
18:36
